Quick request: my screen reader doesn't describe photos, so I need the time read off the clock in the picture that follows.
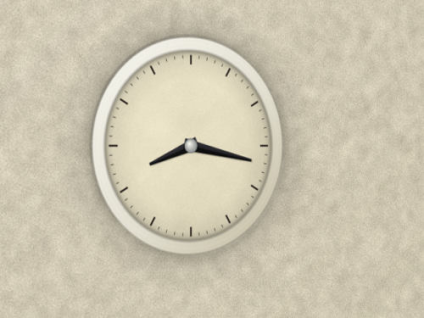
8:17
